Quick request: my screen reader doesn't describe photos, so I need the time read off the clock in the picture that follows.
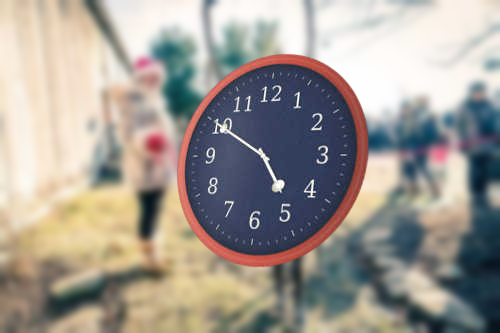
4:50
